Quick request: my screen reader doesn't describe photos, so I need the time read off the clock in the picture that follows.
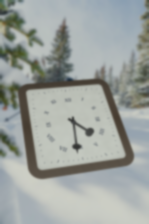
4:31
